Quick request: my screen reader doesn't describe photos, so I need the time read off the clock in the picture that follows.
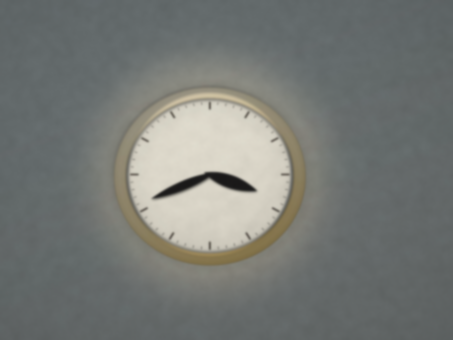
3:41
